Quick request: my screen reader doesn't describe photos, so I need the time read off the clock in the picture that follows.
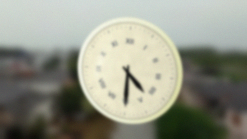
4:30
